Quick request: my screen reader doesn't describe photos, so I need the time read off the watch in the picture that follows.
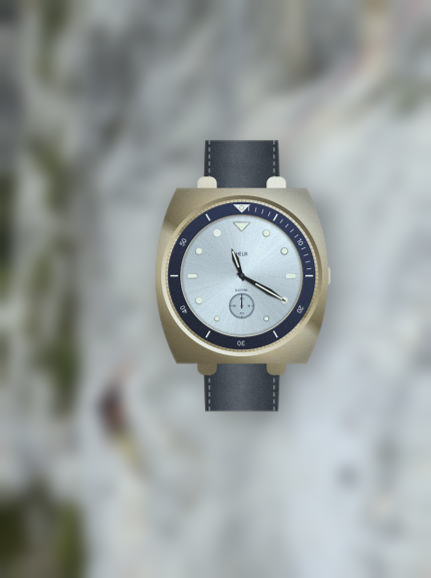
11:20
